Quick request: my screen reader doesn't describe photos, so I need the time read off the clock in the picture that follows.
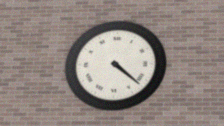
4:22
